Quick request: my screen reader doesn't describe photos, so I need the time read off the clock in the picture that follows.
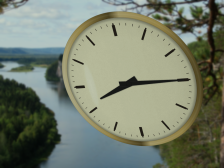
8:15
